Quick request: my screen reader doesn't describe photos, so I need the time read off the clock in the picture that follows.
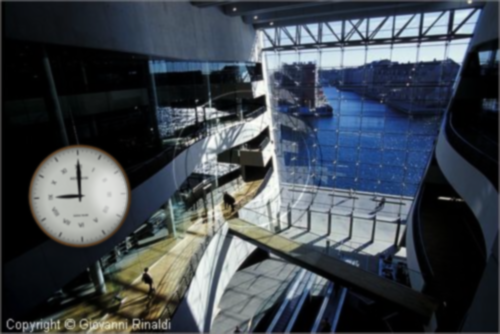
9:00
